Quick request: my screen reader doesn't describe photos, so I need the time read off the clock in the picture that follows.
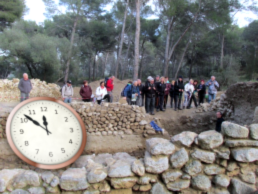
11:52
